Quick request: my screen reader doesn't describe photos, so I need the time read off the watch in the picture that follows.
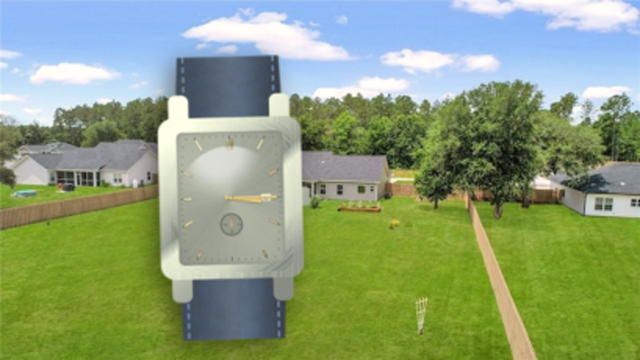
3:15
